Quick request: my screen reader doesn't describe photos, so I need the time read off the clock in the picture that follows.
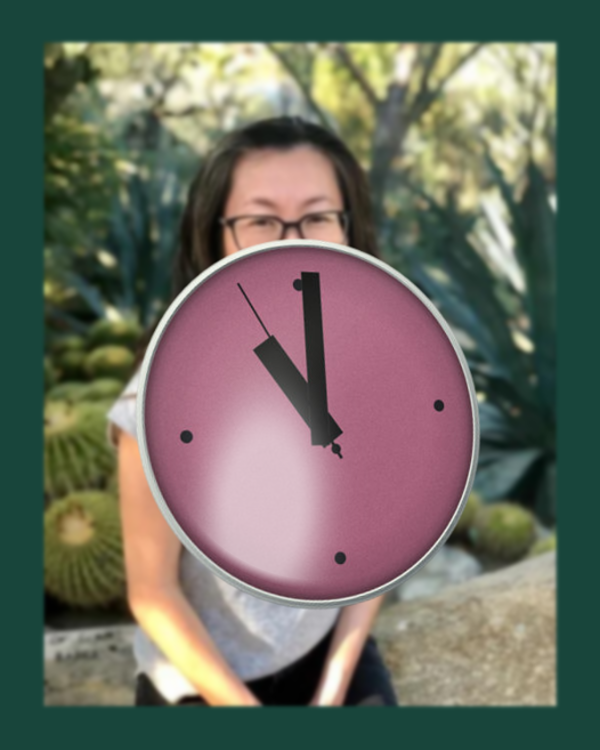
11:00:56
